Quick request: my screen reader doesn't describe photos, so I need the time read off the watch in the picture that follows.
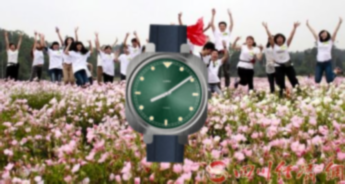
8:09
